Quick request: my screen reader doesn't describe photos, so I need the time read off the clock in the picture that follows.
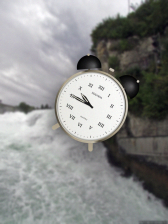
9:45
